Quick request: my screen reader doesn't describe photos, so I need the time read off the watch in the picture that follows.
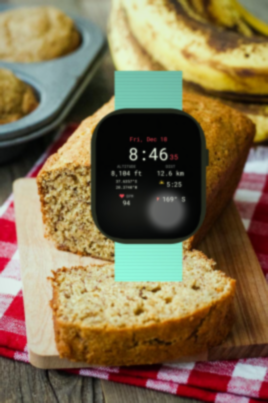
8:46
